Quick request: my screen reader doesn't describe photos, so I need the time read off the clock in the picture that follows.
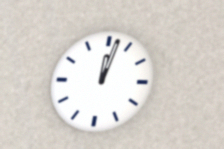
12:02
